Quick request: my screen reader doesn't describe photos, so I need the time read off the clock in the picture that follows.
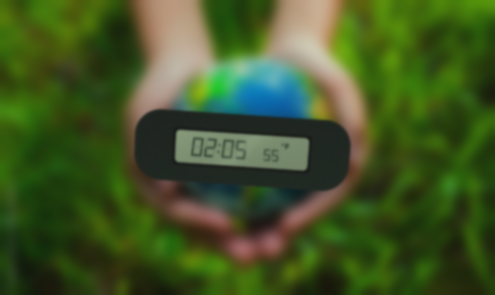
2:05
